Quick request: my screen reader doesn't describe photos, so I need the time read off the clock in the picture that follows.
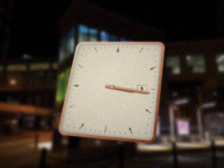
3:16
